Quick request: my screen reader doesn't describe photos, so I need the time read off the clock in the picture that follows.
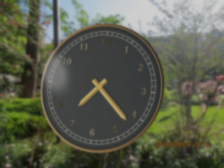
7:22
